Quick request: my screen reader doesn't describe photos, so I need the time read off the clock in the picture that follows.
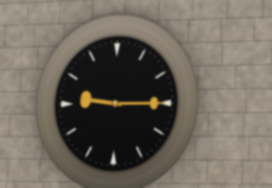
9:15
